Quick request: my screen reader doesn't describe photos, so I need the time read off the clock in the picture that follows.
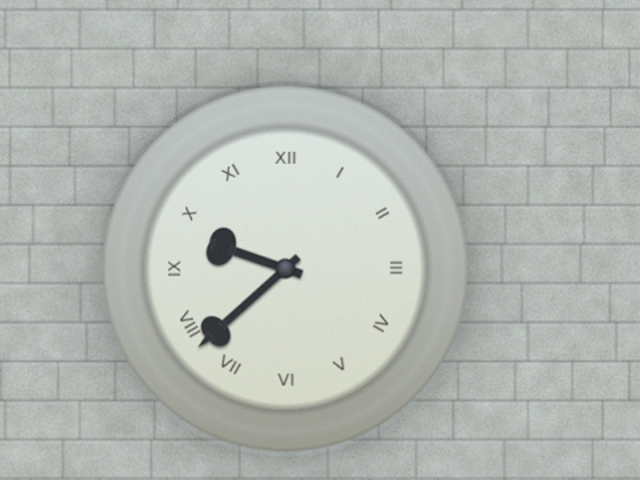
9:38
